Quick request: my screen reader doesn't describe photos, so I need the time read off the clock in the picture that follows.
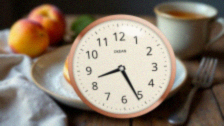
8:26
